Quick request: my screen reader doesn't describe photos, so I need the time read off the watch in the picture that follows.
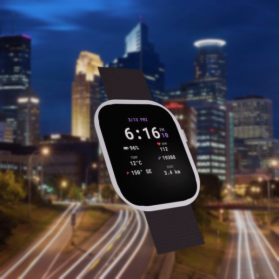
6:16
